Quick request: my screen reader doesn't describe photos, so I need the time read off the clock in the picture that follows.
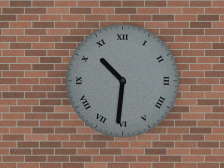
10:31
